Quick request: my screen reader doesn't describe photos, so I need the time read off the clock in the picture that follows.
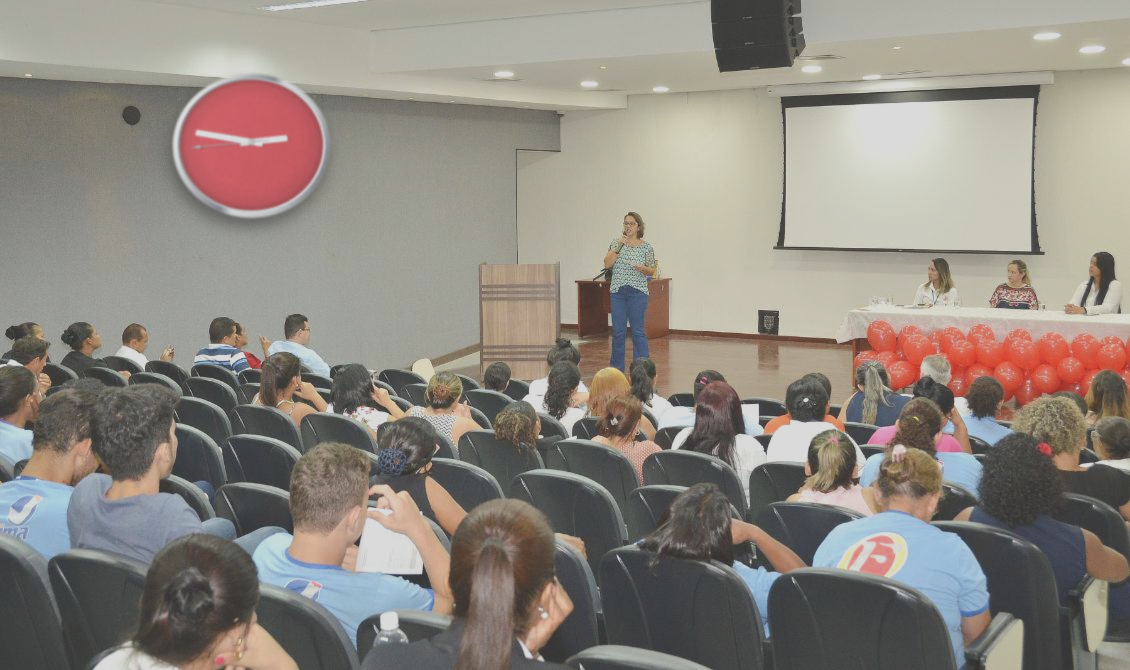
2:46:44
